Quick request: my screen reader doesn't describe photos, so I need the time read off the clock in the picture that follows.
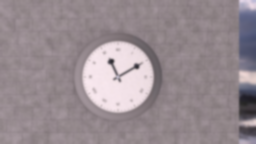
11:10
